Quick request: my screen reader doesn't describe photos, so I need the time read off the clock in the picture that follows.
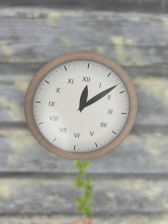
12:08
